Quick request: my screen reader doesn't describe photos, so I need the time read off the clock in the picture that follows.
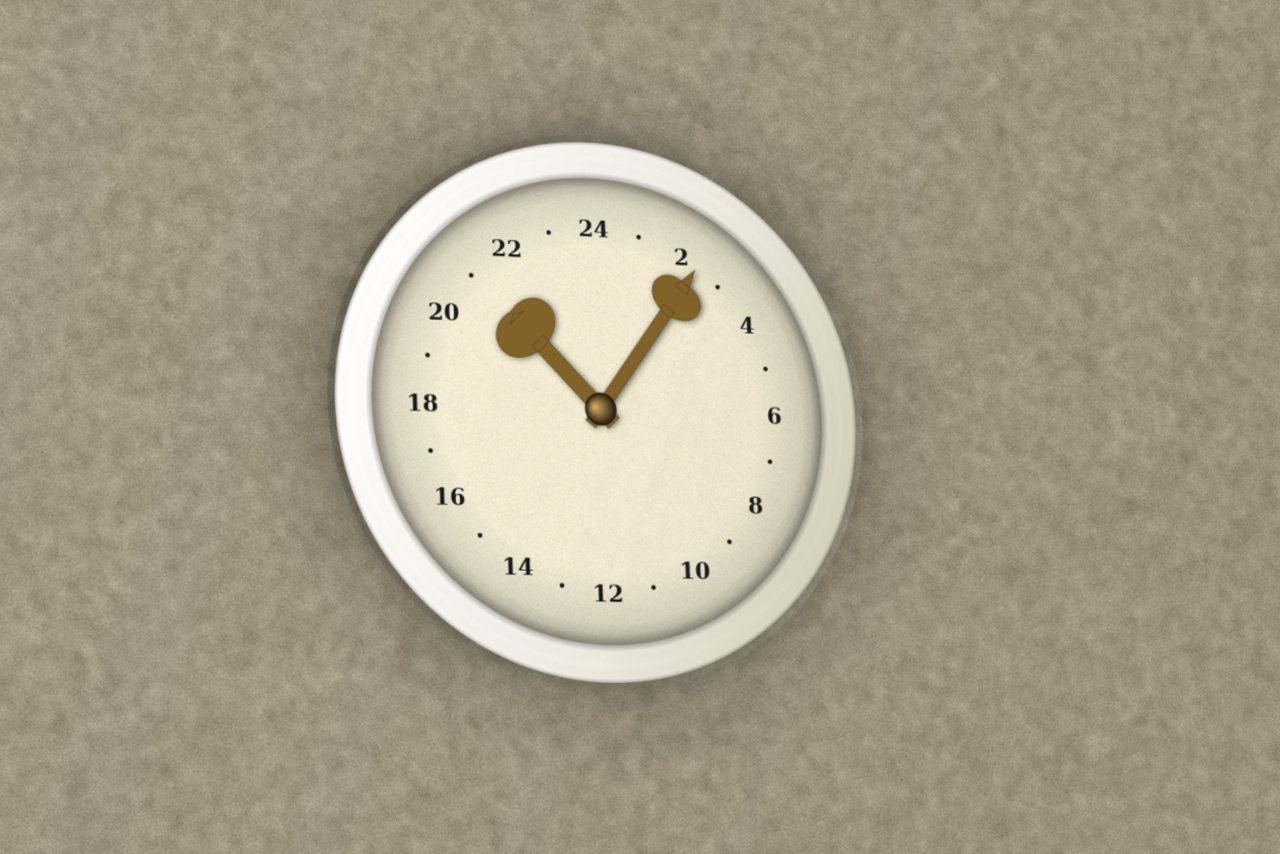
21:06
